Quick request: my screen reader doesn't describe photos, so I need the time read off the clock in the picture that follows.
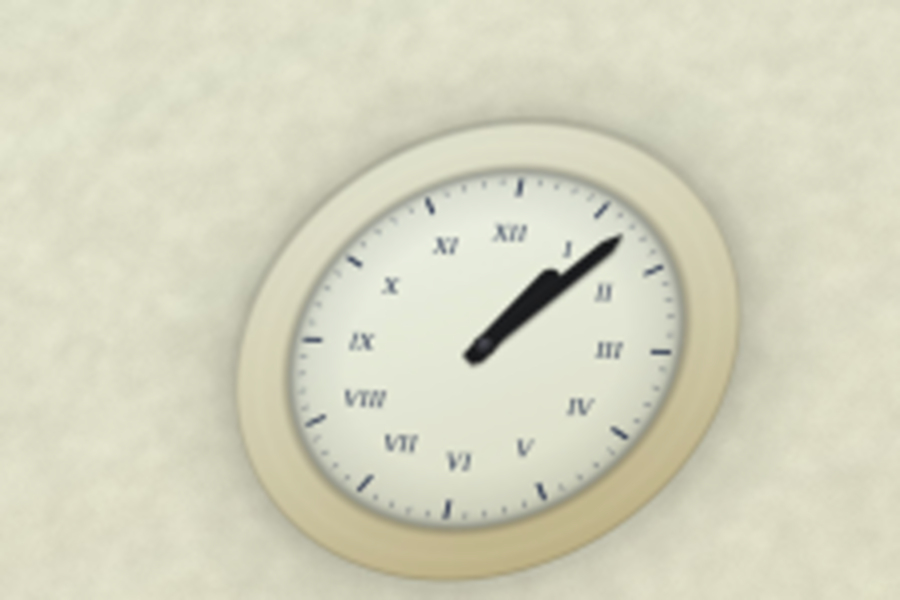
1:07
